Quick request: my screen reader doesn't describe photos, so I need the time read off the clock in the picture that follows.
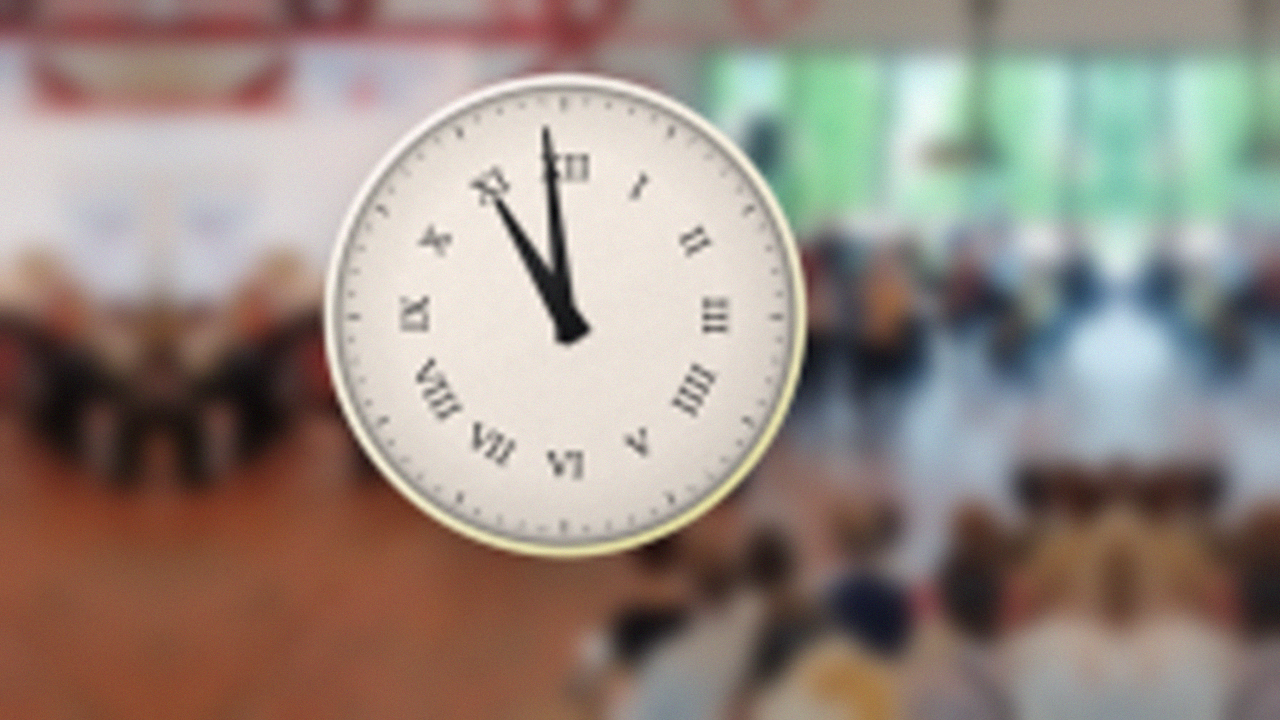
10:59
